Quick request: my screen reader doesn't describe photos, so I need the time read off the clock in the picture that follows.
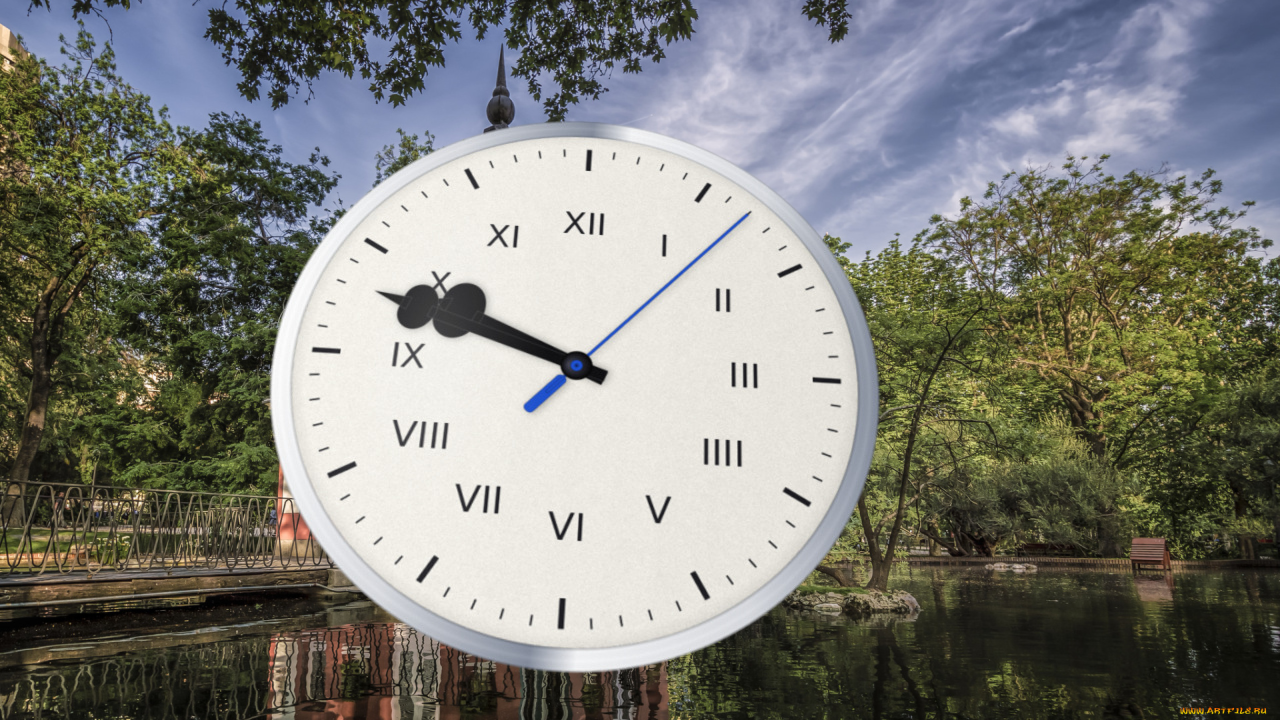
9:48:07
